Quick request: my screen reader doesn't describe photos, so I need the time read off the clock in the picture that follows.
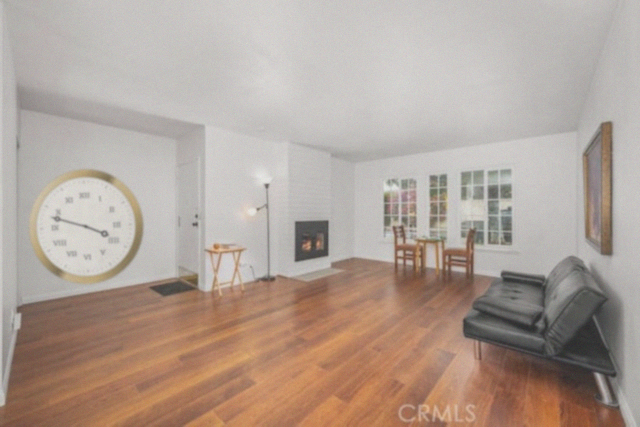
3:48
